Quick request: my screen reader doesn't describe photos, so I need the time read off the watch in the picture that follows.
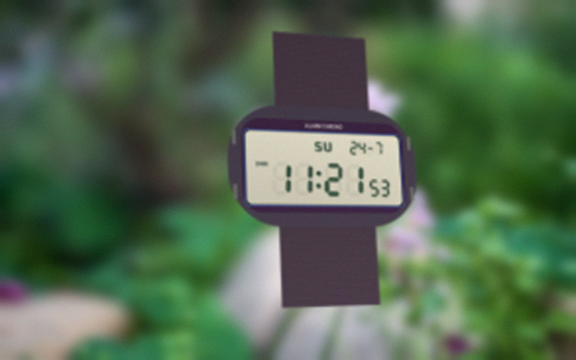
11:21:53
